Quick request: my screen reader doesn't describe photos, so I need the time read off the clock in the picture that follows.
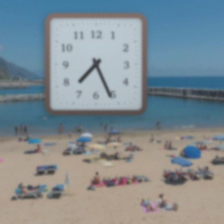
7:26
